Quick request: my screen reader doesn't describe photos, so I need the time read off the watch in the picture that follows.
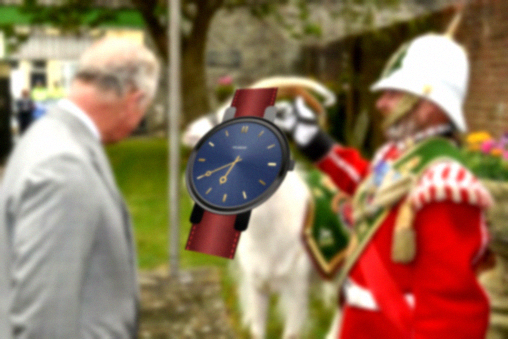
6:40
